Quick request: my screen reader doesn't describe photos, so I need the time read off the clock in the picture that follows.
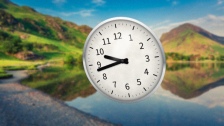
9:43
